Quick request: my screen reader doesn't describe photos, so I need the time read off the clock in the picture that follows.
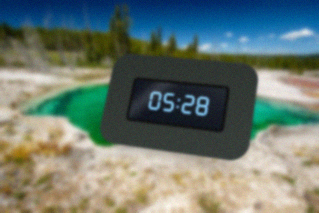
5:28
